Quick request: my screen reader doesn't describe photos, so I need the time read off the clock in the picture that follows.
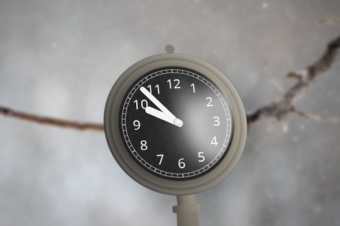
9:53
